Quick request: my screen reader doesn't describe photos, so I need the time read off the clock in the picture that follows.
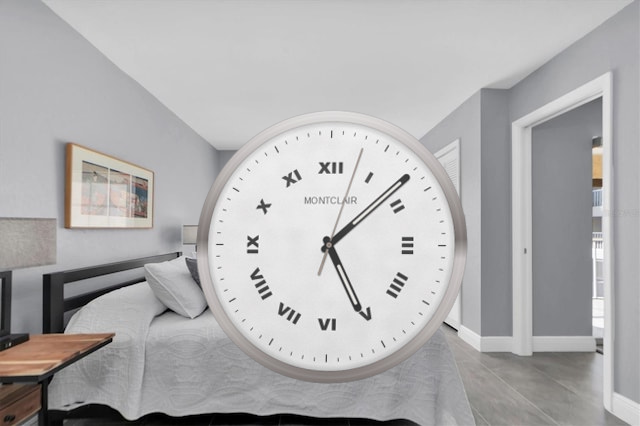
5:08:03
